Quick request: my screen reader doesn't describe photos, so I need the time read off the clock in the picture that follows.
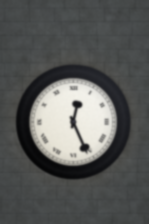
12:26
